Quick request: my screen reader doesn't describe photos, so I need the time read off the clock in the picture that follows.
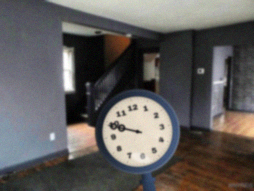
9:49
